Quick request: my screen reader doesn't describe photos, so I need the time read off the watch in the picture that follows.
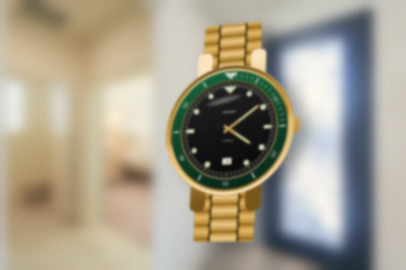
4:09
